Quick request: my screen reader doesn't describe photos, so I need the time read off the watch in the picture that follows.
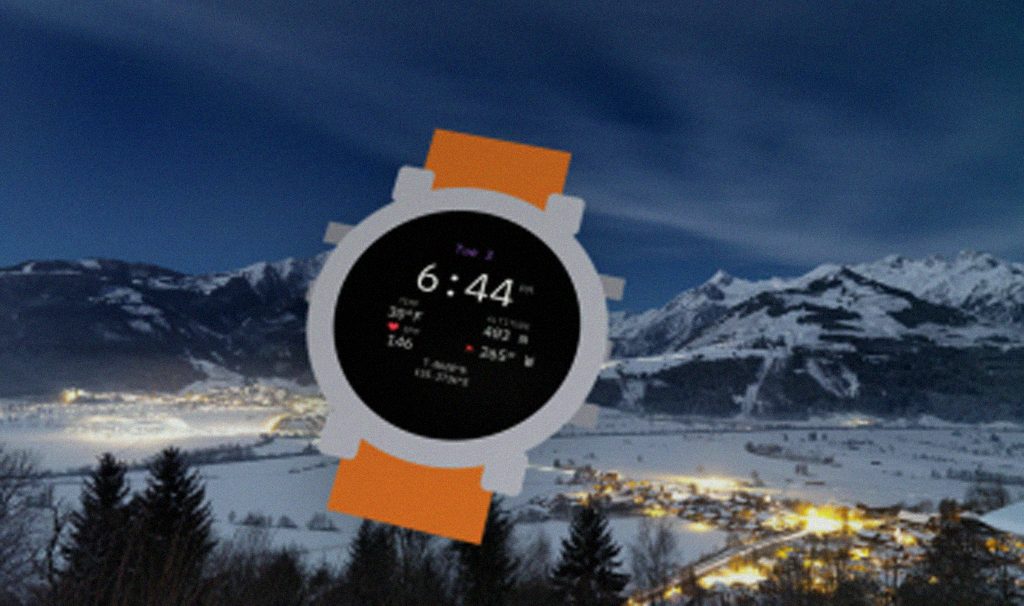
6:44
